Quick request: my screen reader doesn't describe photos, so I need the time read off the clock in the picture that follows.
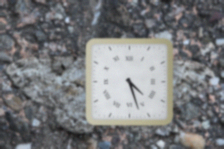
4:27
